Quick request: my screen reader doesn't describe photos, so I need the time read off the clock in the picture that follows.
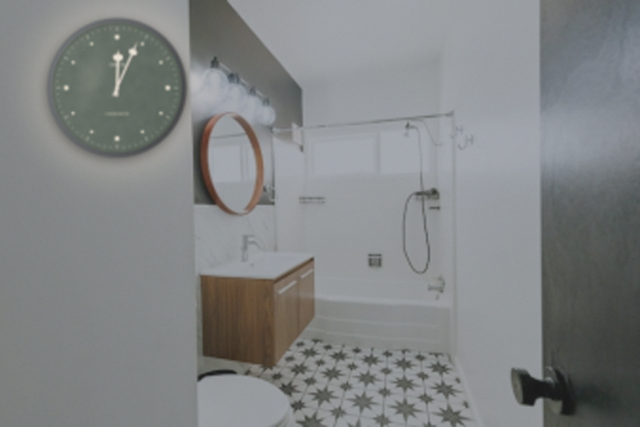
12:04
